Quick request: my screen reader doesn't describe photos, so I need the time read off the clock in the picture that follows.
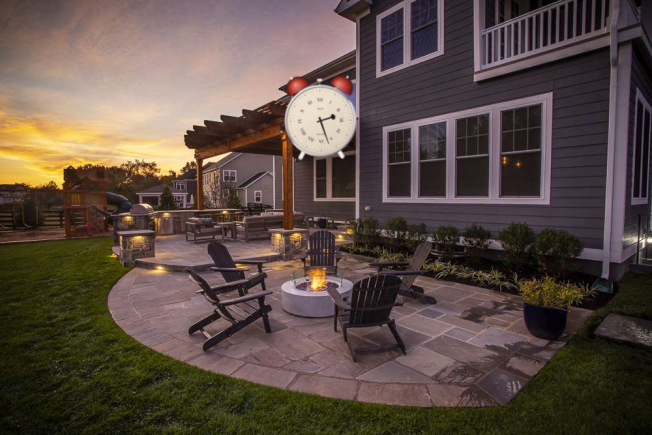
2:27
